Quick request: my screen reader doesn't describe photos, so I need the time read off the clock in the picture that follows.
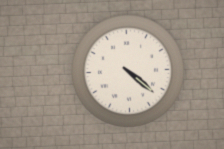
4:22
